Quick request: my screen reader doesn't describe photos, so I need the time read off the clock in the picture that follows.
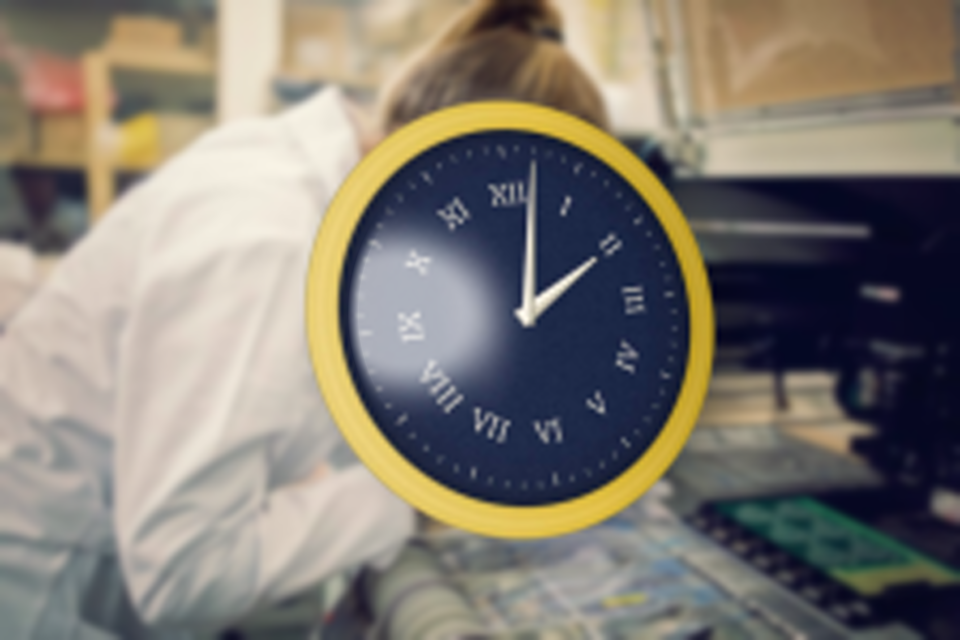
2:02
